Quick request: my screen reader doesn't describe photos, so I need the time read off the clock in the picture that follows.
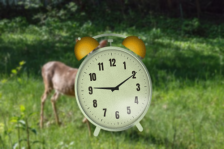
9:10
